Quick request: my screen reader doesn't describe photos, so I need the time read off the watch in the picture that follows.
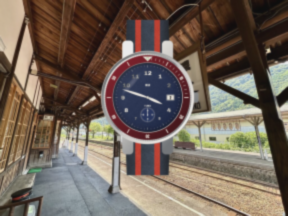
3:48
